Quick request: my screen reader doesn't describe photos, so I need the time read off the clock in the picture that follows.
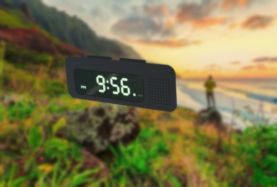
9:56
